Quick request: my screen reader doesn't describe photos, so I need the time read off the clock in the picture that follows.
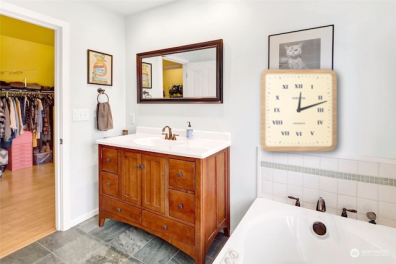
12:12
